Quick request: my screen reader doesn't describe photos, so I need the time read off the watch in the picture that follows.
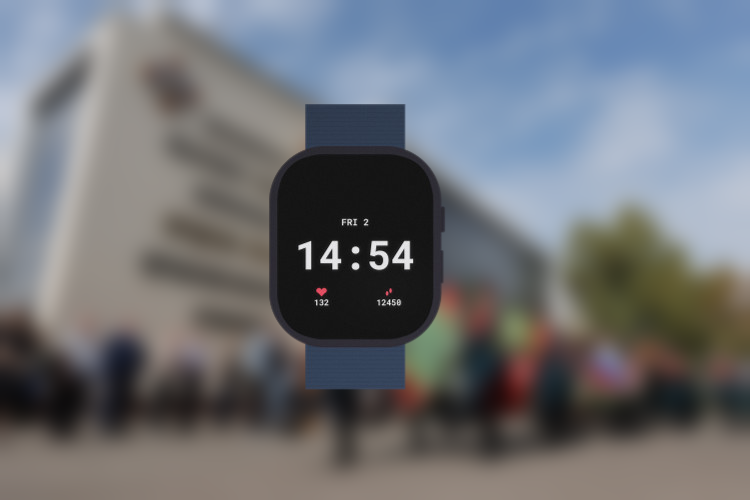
14:54
